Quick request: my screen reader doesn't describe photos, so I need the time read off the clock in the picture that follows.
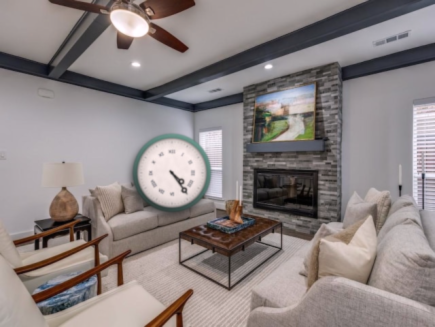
4:24
